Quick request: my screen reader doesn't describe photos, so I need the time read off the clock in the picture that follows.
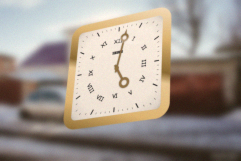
5:02
